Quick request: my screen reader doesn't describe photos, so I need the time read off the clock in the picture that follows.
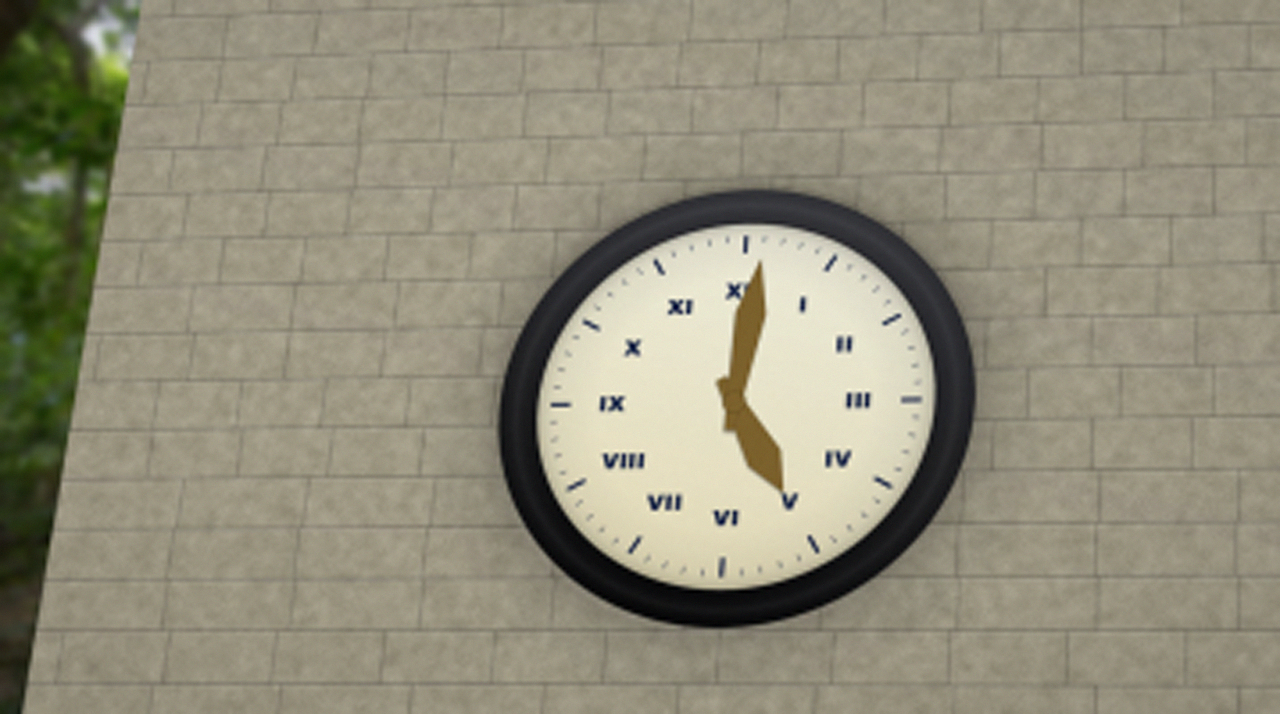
5:01
